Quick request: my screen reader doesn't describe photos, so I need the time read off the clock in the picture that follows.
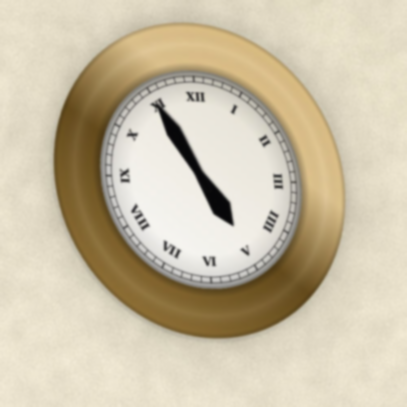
4:55
